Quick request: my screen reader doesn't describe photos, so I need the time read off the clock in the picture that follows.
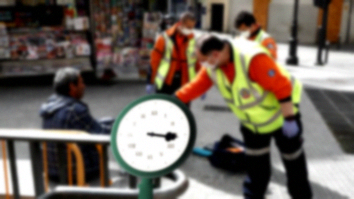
3:16
